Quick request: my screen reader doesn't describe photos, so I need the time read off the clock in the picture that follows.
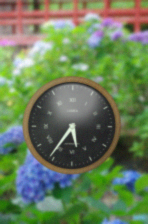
5:36
